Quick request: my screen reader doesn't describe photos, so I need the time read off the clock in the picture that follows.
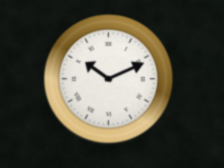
10:11
